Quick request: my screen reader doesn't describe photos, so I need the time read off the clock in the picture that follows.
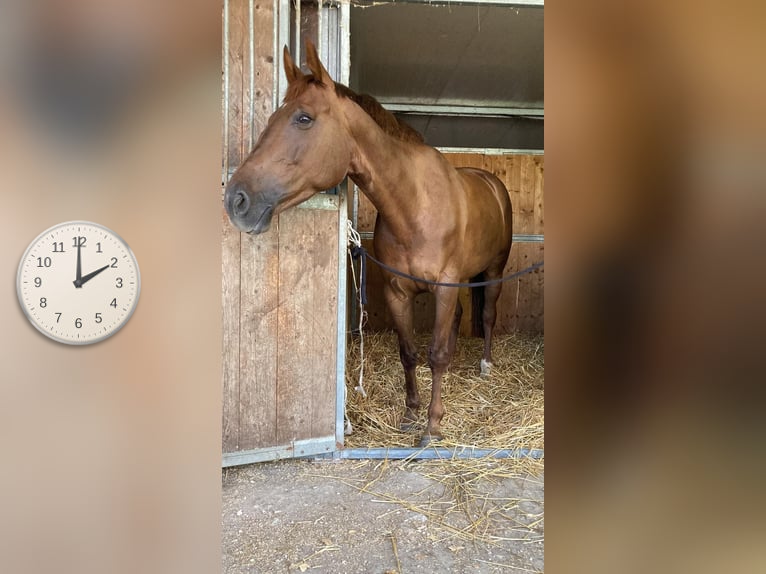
2:00
